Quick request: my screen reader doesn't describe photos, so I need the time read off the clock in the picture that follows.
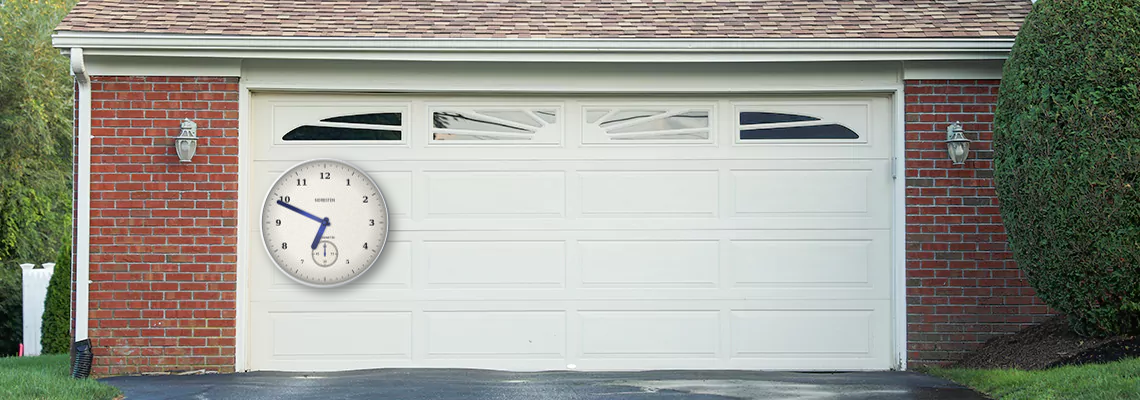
6:49
